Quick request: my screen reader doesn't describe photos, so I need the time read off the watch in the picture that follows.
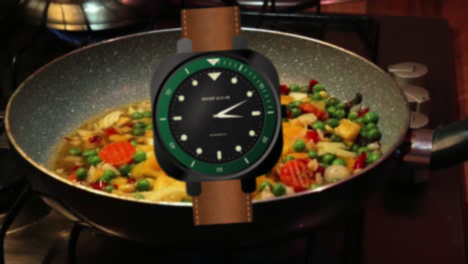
3:11
